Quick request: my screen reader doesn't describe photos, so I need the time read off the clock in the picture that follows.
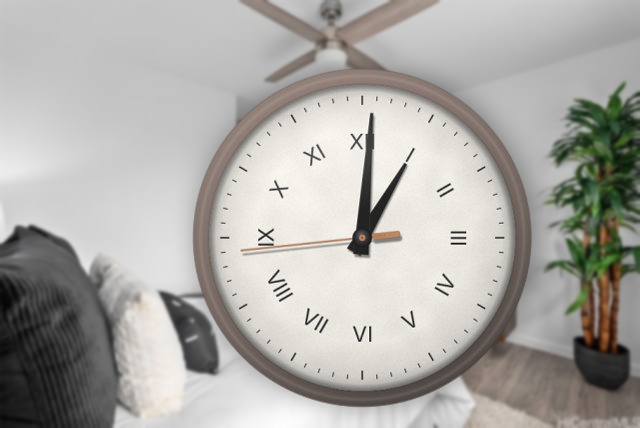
1:00:44
